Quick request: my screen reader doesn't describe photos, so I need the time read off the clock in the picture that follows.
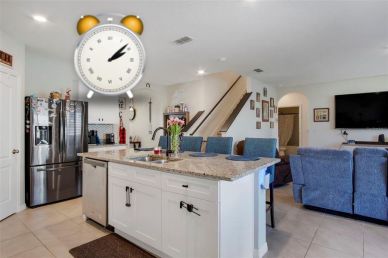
2:08
